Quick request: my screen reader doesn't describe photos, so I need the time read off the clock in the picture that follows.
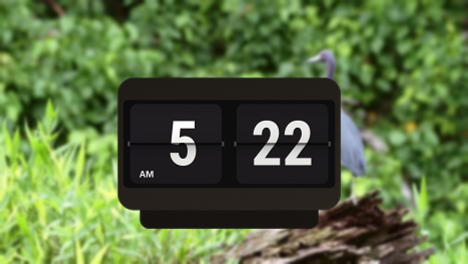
5:22
